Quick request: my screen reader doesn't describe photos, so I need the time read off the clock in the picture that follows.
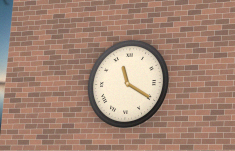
11:20
